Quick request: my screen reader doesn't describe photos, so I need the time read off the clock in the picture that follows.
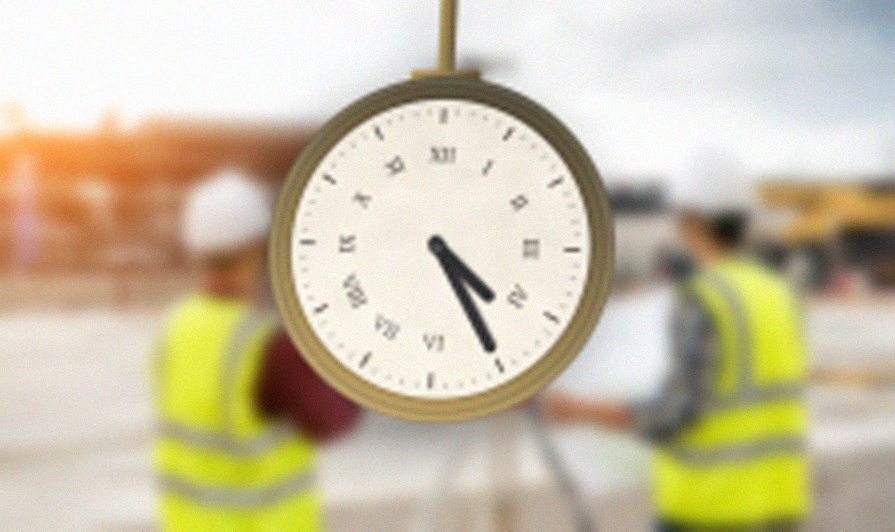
4:25
